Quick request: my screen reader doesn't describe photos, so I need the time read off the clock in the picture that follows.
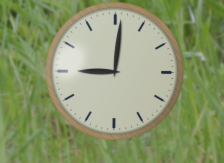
9:01
